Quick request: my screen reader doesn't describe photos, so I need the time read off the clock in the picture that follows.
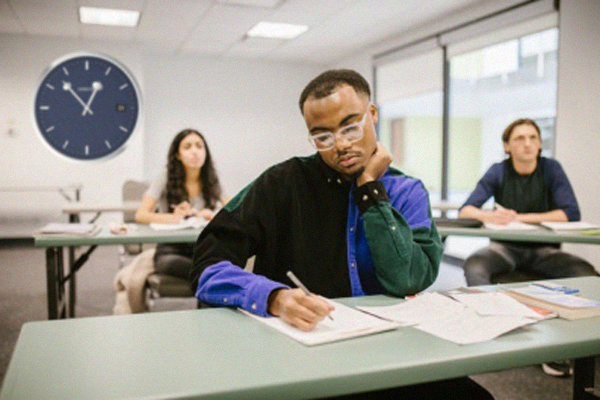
12:53
